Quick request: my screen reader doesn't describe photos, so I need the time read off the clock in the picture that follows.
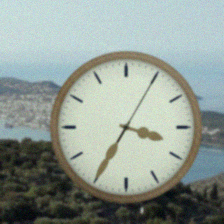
3:35:05
